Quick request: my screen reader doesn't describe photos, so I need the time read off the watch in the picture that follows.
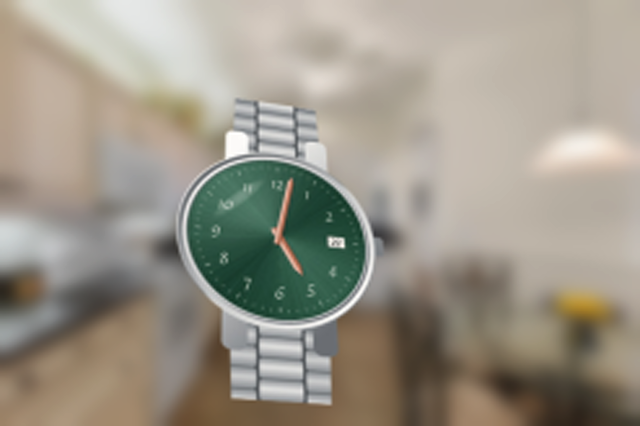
5:02
